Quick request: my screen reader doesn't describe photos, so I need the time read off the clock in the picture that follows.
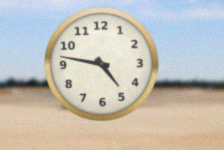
4:47
